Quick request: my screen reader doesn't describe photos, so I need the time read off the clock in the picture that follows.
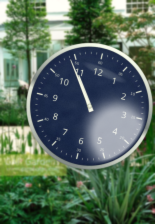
10:54
